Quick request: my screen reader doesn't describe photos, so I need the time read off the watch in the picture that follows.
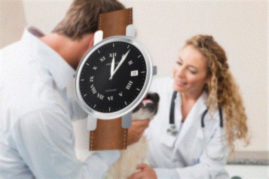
12:06
